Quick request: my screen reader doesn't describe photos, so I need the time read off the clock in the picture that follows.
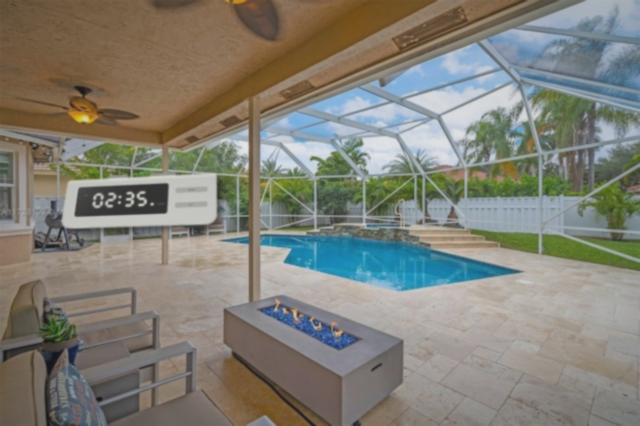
2:35
